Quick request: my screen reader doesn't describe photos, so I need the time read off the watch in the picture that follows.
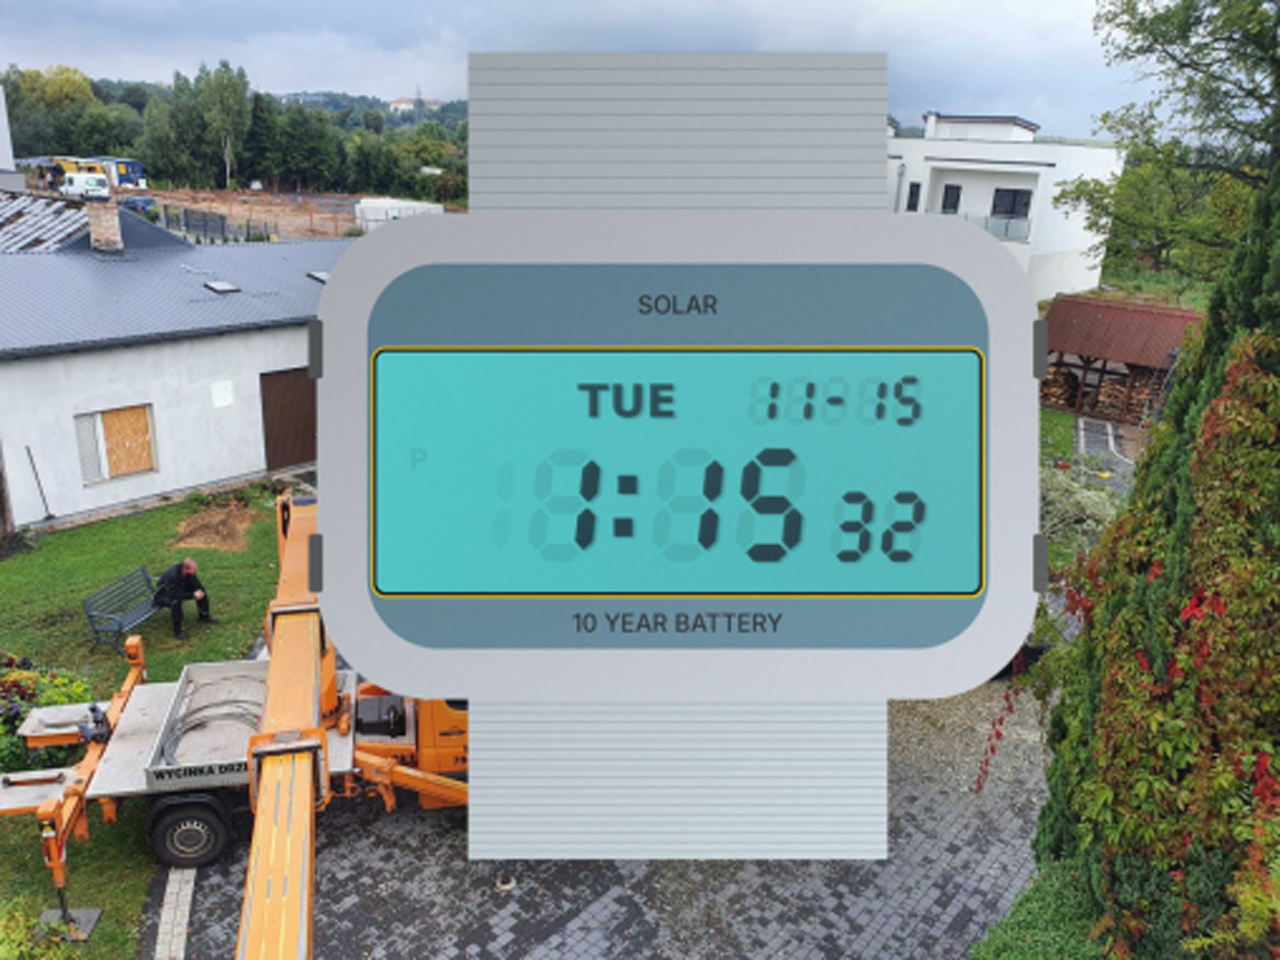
1:15:32
